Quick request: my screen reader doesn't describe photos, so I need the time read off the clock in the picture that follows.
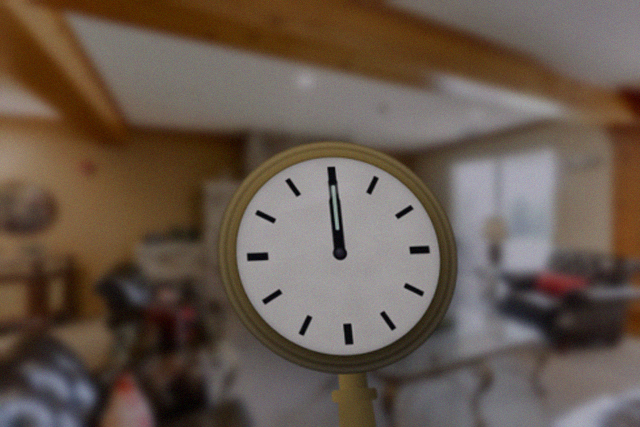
12:00
